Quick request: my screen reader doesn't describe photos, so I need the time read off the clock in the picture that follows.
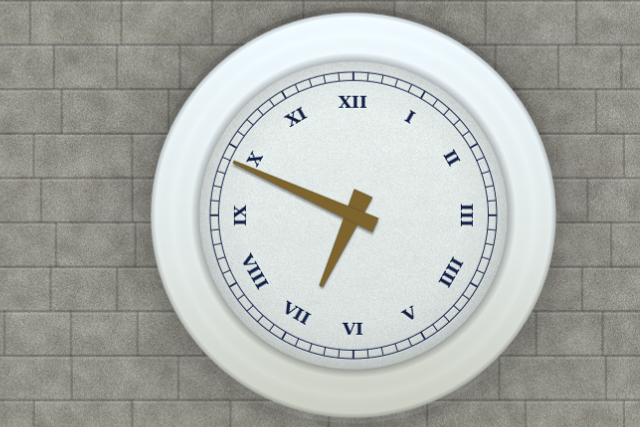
6:49
